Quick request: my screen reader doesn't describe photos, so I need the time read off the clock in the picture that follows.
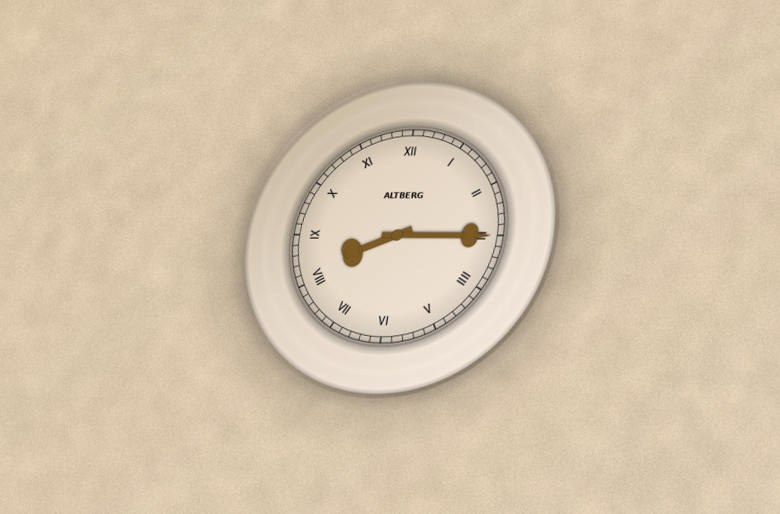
8:15
